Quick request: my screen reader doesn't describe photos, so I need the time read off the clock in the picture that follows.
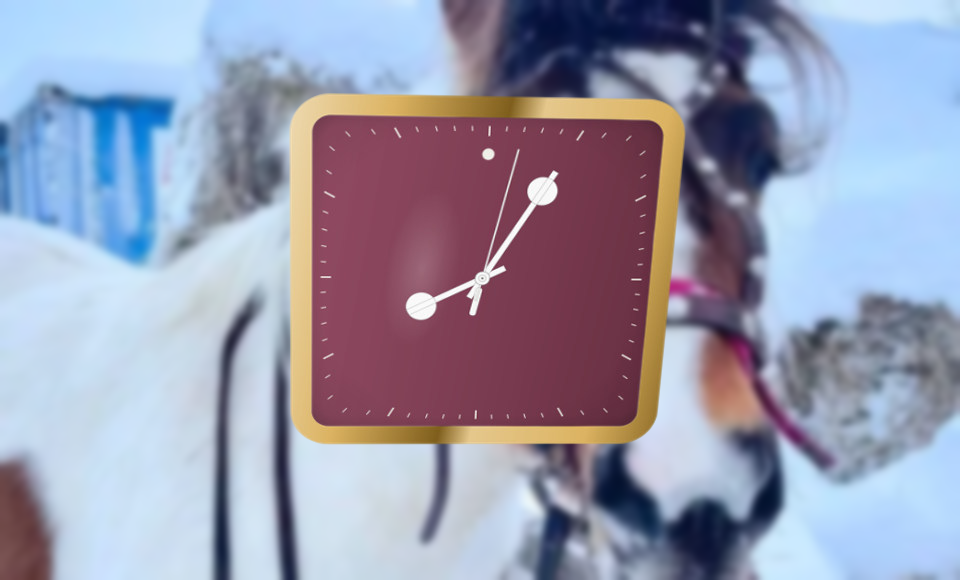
8:05:02
